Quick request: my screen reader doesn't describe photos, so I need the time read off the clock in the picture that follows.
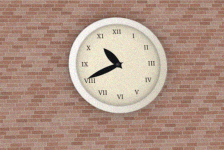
10:41
